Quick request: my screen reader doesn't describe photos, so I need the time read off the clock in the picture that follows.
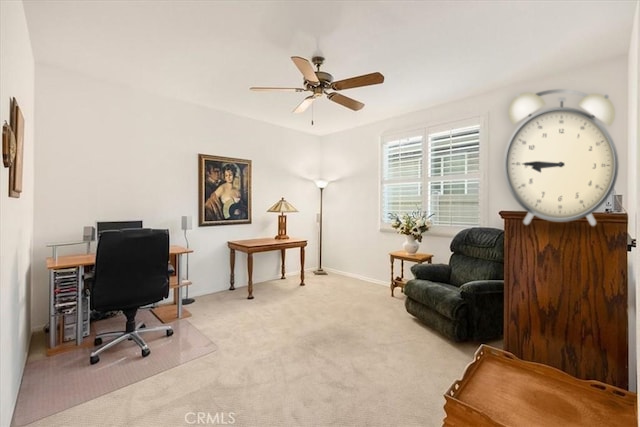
8:45
